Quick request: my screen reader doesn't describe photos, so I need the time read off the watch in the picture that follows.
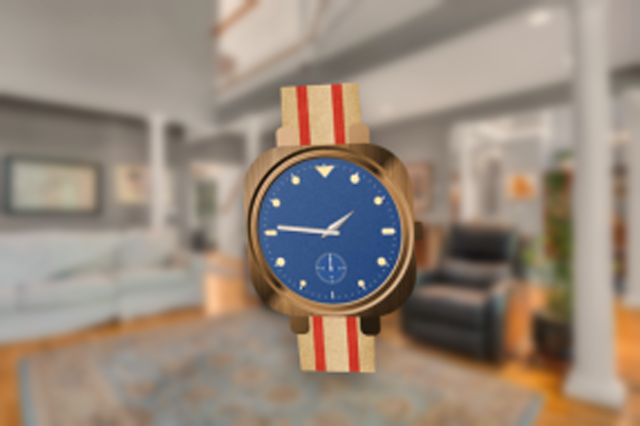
1:46
